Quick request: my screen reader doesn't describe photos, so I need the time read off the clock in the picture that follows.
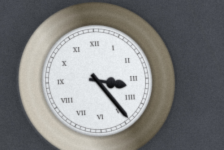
3:24
